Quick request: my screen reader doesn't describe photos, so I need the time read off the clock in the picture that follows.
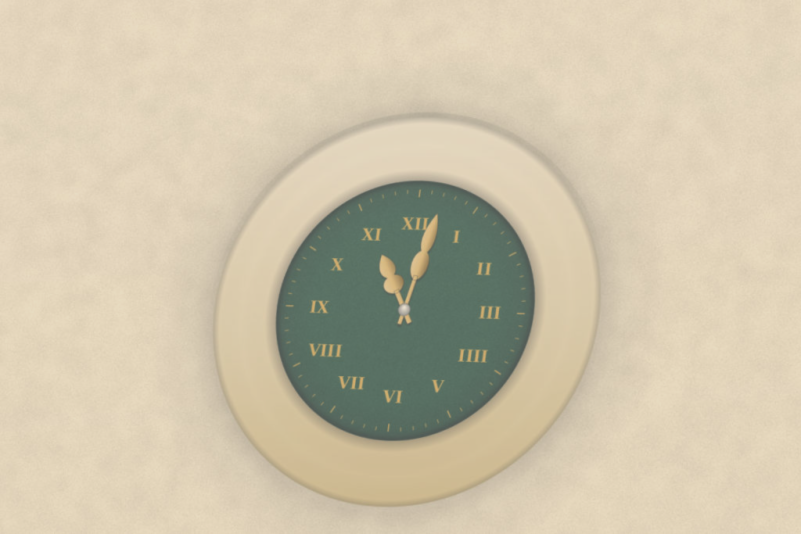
11:02
